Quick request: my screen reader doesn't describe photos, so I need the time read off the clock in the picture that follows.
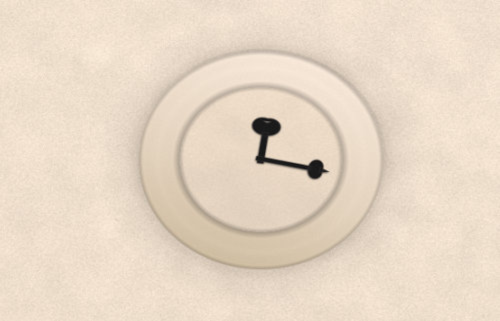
12:17
